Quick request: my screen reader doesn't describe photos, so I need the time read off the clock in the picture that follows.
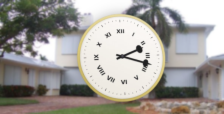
2:18
